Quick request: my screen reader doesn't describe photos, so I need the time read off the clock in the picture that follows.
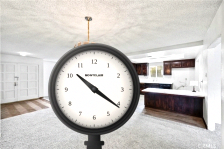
10:21
